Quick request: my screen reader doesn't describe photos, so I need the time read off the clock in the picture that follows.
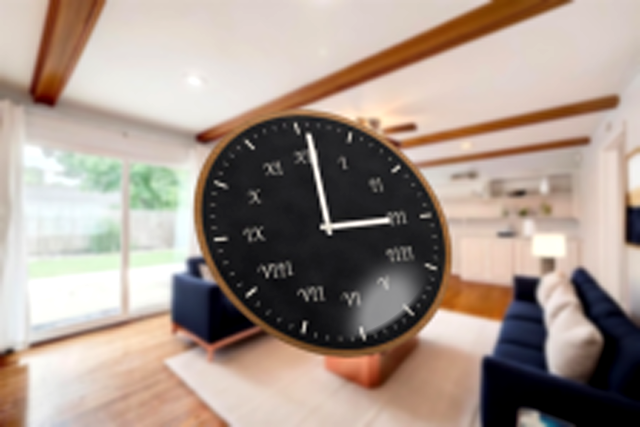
3:01
